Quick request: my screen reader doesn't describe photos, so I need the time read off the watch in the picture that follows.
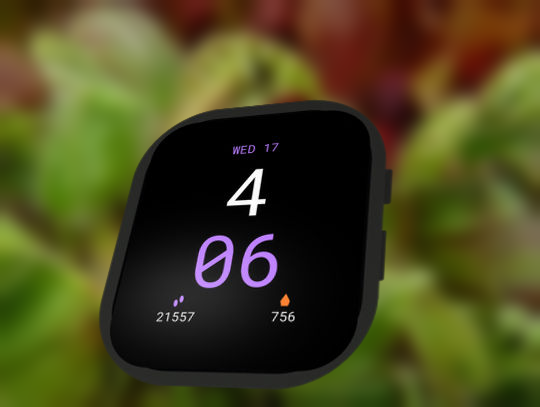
4:06
